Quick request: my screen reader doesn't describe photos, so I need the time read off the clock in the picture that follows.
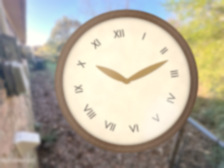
10:12
